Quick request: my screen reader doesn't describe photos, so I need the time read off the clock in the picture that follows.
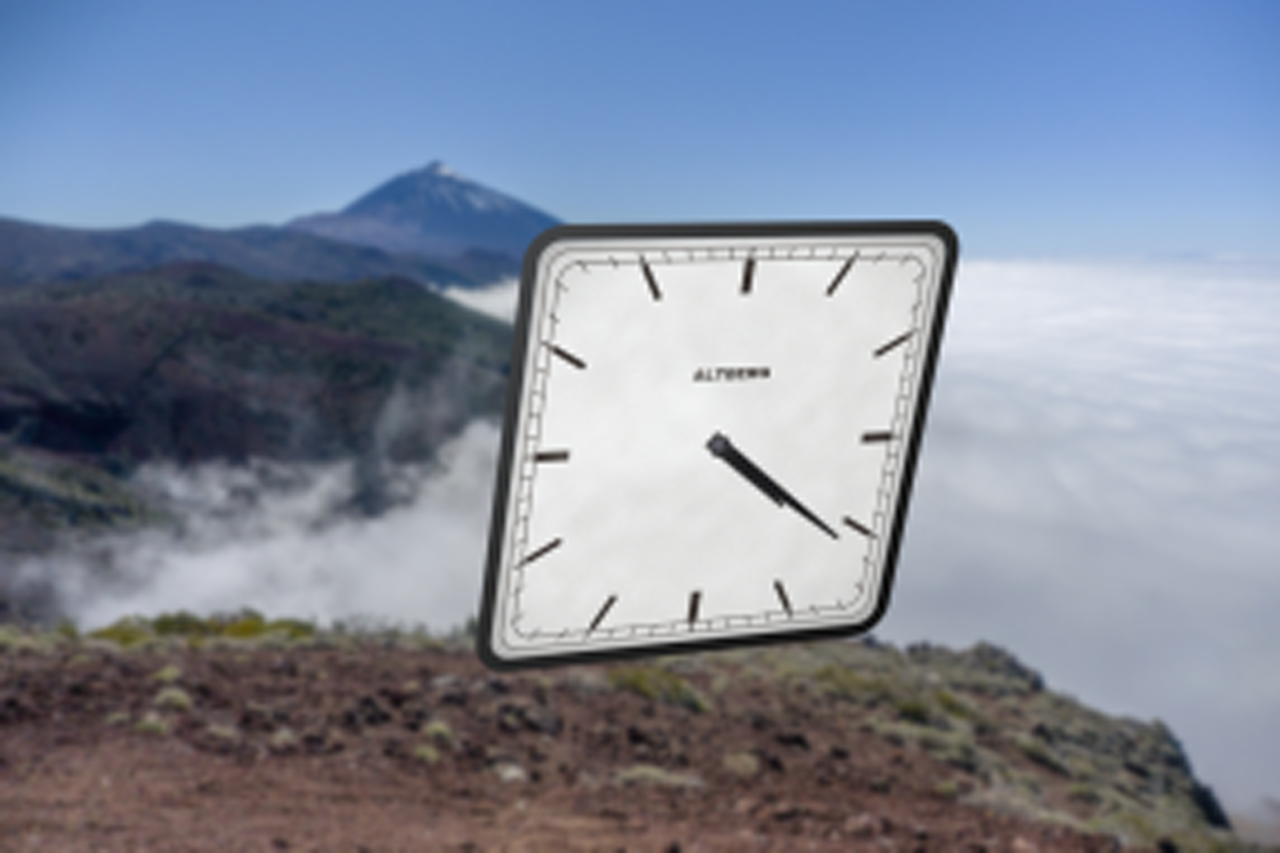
4:21
